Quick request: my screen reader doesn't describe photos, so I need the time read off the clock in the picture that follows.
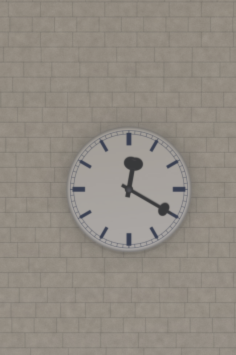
12:20
